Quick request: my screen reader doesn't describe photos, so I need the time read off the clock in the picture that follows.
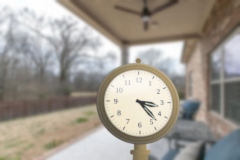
3:23
